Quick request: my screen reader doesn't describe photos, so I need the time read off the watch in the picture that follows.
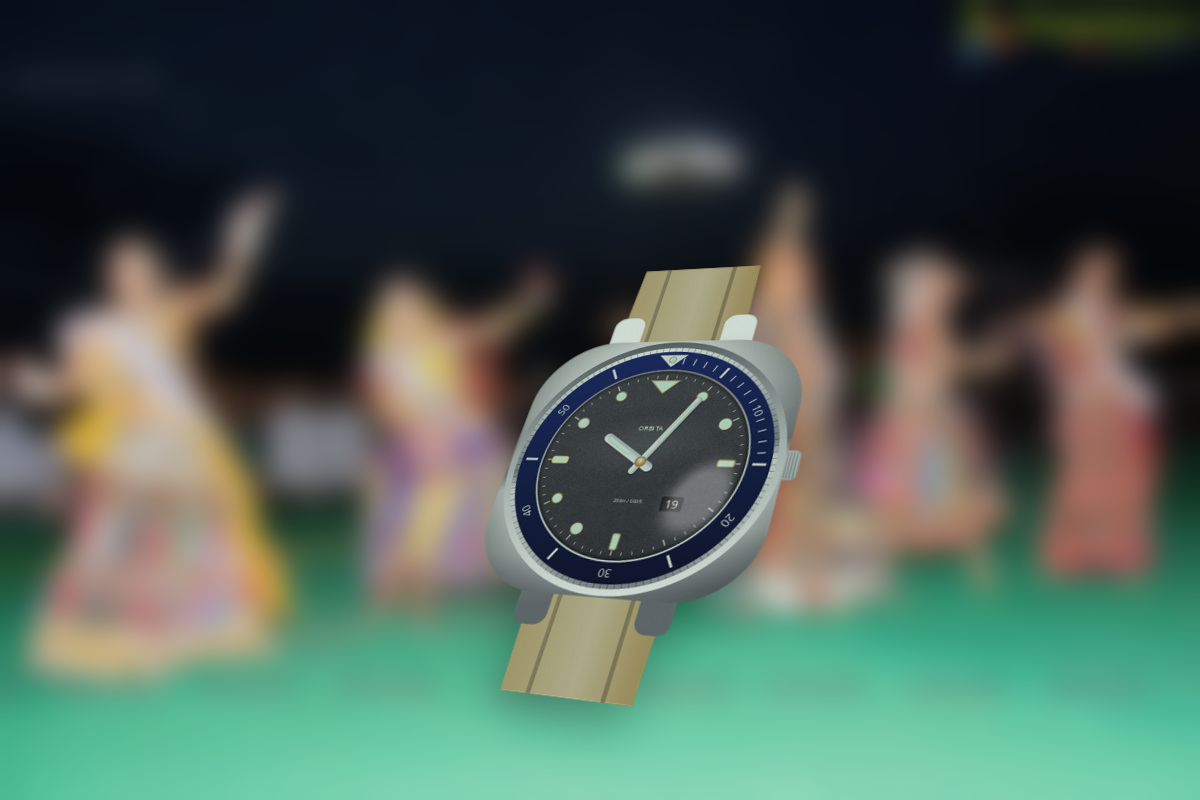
10:05
